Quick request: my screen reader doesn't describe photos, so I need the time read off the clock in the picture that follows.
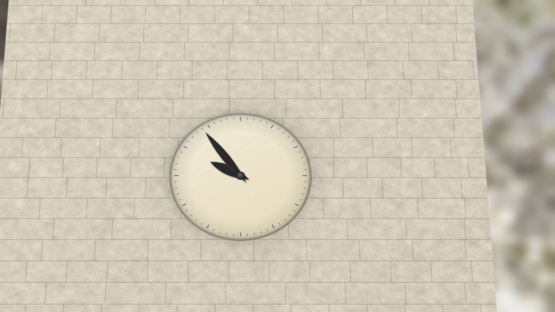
9:54
